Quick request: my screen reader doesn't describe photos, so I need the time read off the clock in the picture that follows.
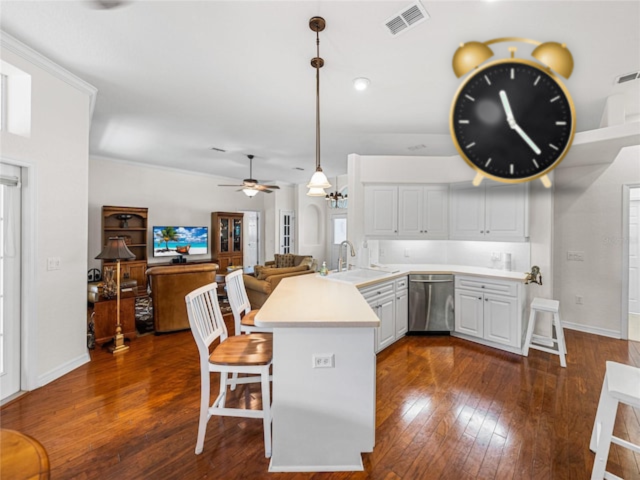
11:23
